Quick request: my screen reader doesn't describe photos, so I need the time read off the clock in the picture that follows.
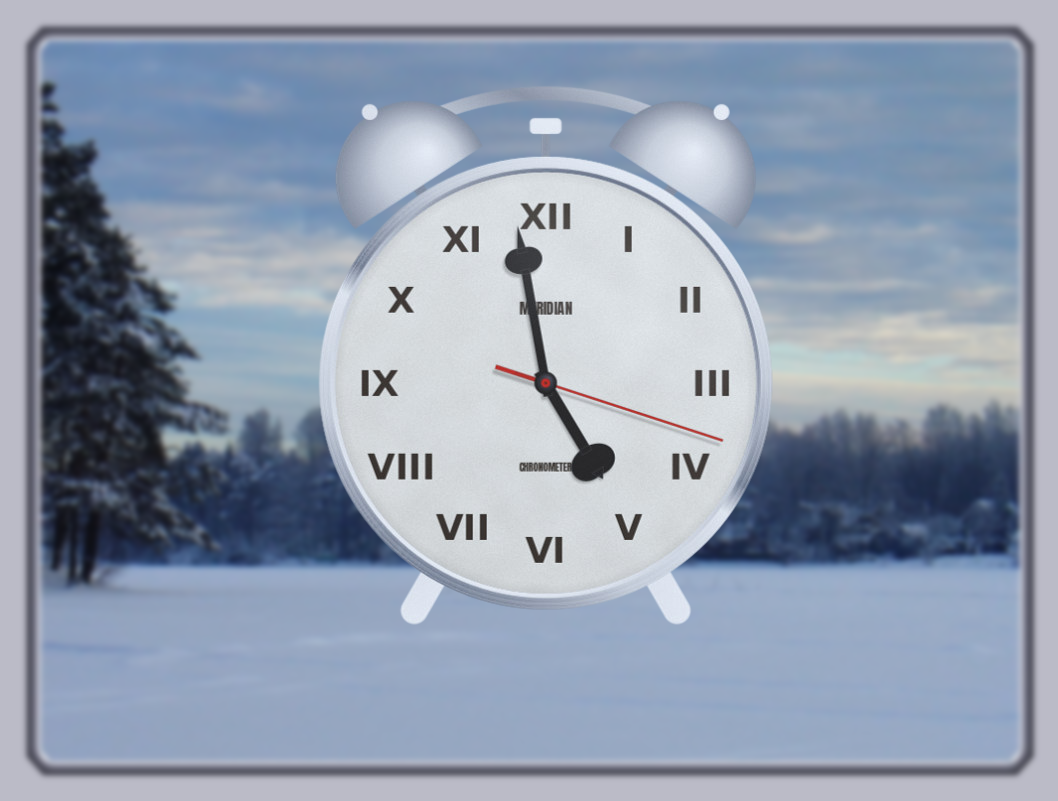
4:58:18
